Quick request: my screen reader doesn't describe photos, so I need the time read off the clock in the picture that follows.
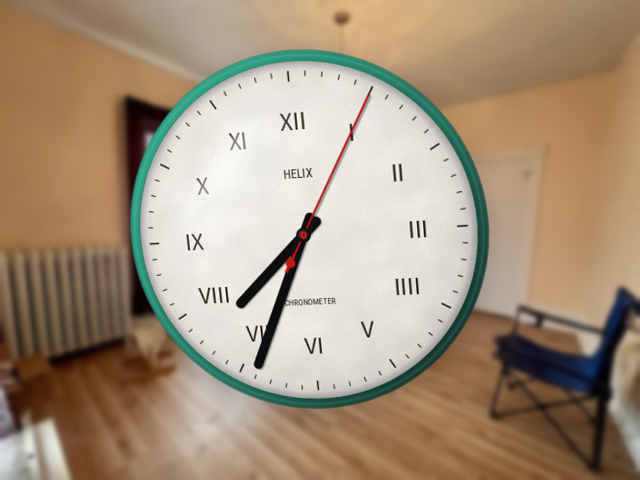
7:34:05
